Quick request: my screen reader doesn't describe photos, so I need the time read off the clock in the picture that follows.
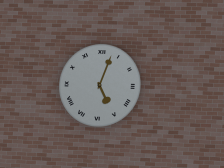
5:03
